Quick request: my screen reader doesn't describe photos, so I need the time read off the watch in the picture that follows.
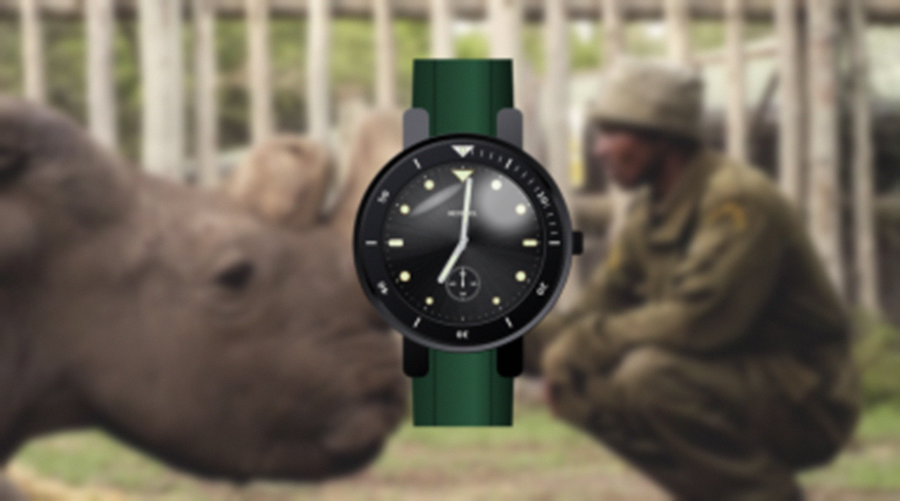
7:01
